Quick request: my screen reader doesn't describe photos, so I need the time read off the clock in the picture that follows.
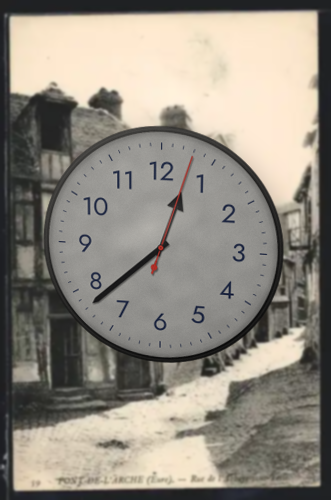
12:38:03
